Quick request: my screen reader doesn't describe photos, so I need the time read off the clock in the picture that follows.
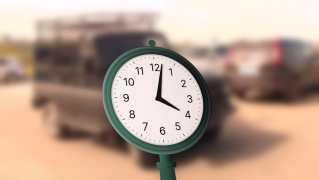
4:02
